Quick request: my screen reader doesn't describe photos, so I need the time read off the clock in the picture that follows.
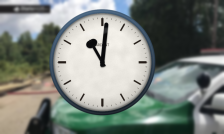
11:01
